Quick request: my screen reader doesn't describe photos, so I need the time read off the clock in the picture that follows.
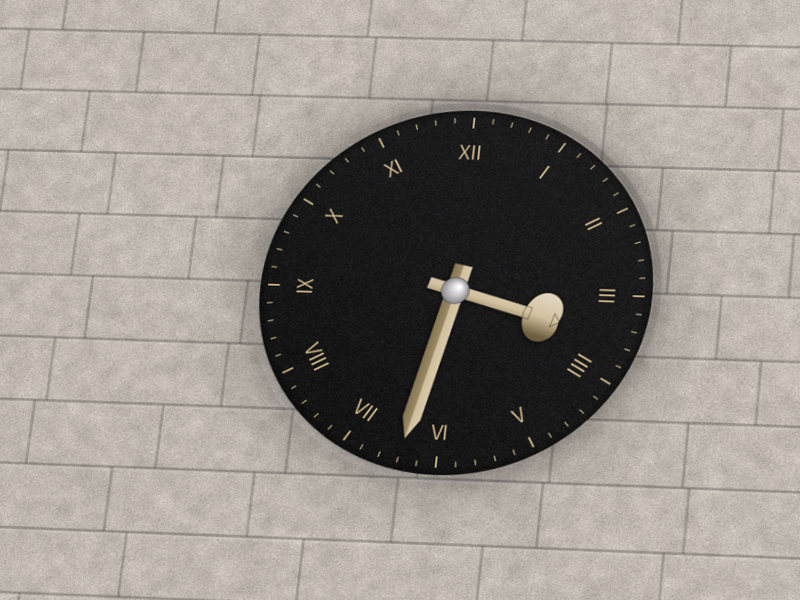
3:32
